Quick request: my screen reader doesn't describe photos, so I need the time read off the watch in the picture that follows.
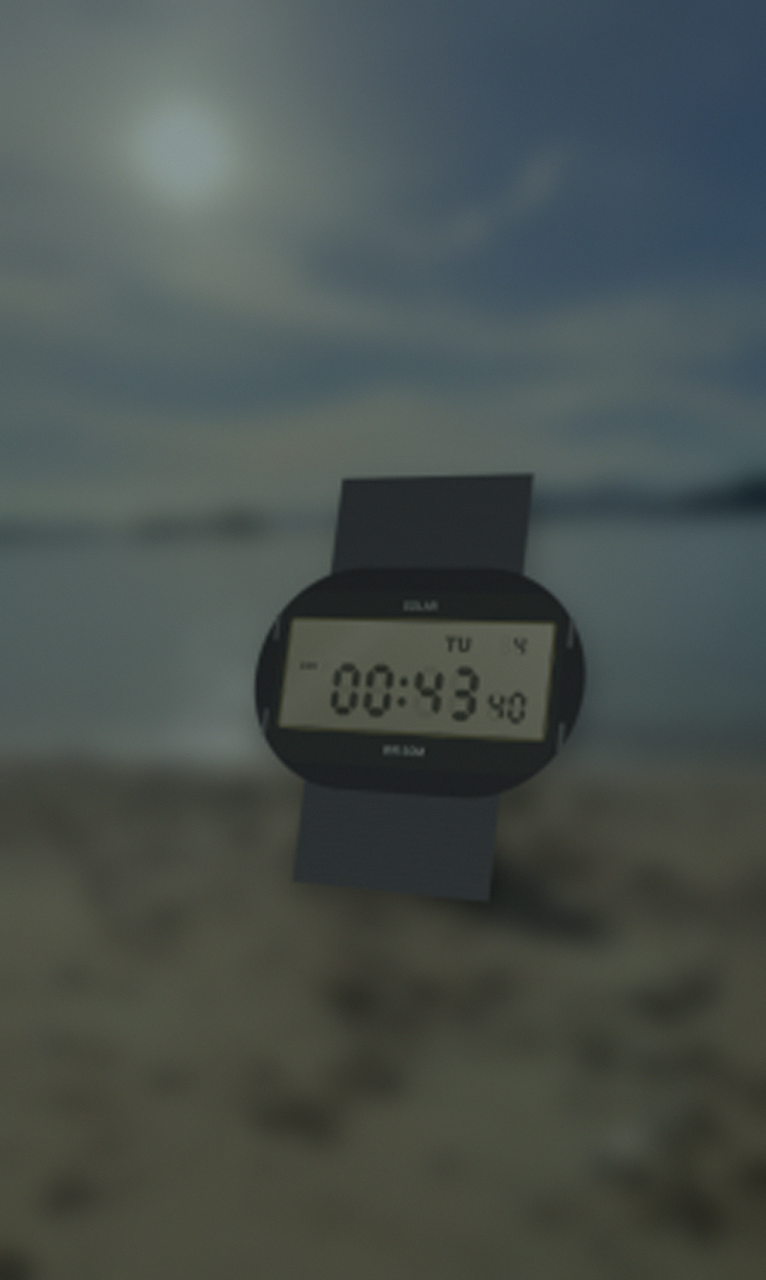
0:43:40
